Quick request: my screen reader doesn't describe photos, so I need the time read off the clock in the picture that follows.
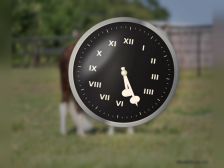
5:25
